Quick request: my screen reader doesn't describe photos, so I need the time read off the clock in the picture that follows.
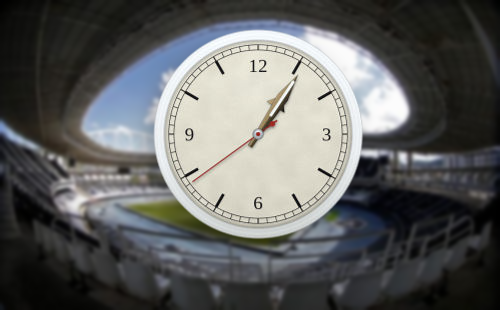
1:05:39
